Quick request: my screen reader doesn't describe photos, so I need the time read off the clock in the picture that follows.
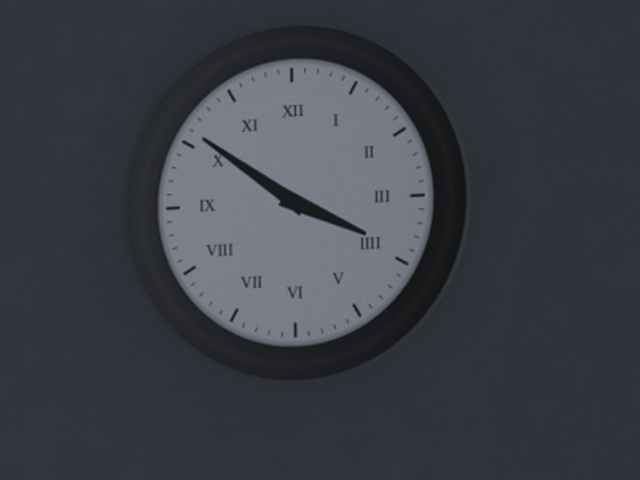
3:51
